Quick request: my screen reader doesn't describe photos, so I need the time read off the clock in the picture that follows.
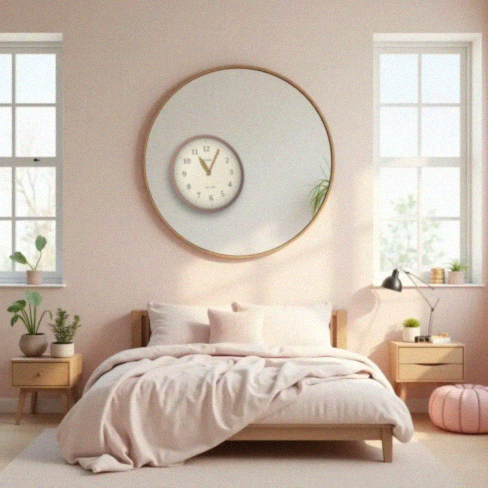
11:05
